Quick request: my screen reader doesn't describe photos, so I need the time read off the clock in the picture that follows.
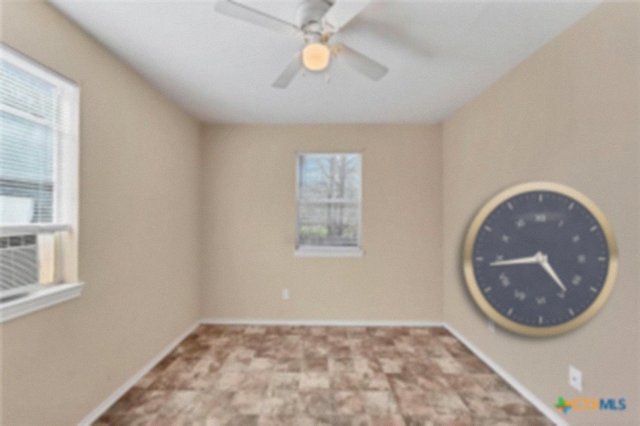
4:44
